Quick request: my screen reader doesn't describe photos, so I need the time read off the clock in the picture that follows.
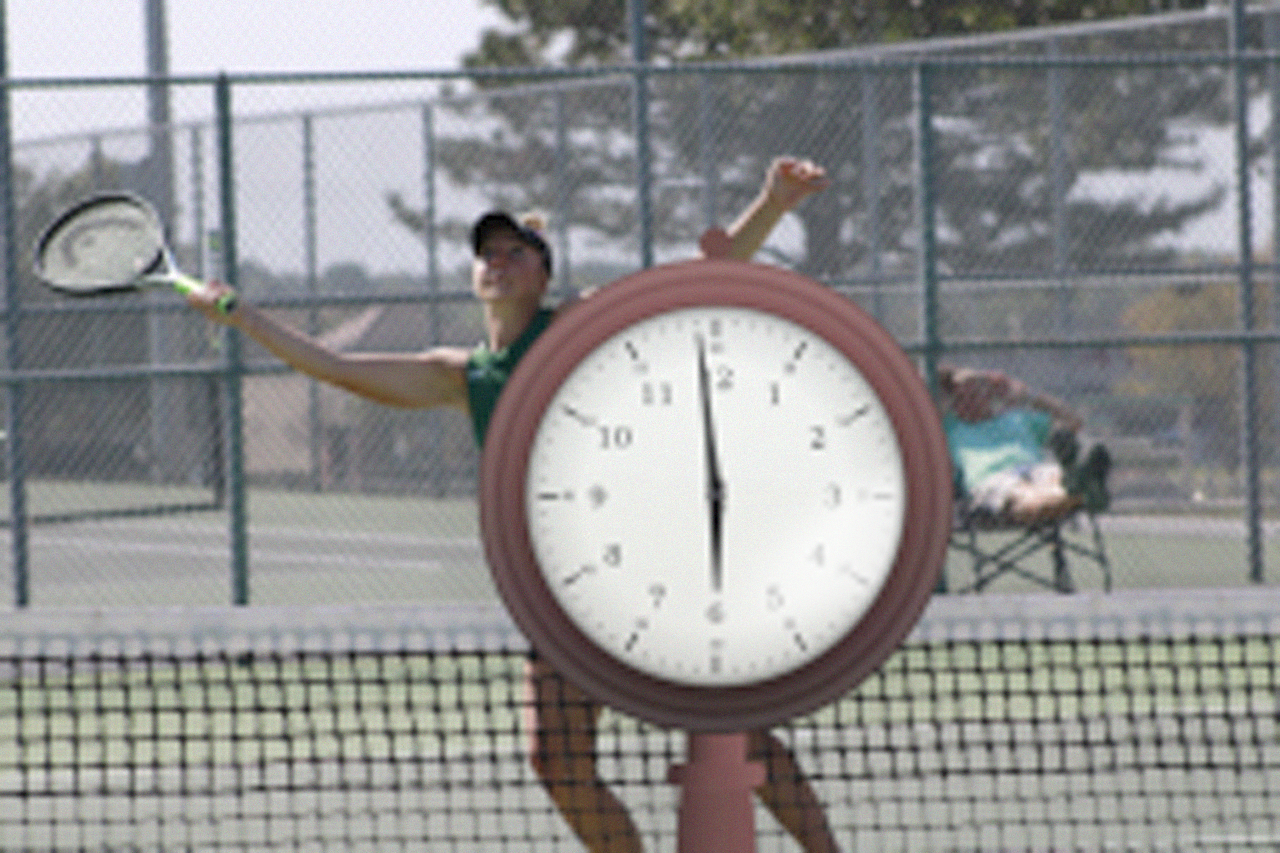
5:59
